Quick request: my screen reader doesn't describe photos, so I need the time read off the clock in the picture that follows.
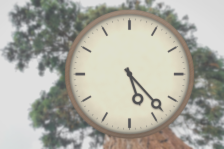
5:23
